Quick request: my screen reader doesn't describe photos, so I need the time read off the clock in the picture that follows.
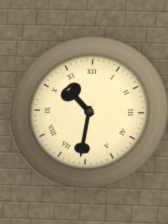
10:31
